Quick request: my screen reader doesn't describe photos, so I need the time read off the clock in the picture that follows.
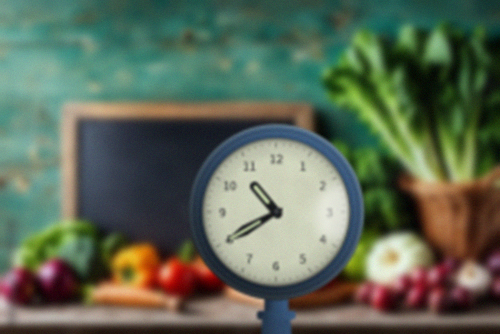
10:40
